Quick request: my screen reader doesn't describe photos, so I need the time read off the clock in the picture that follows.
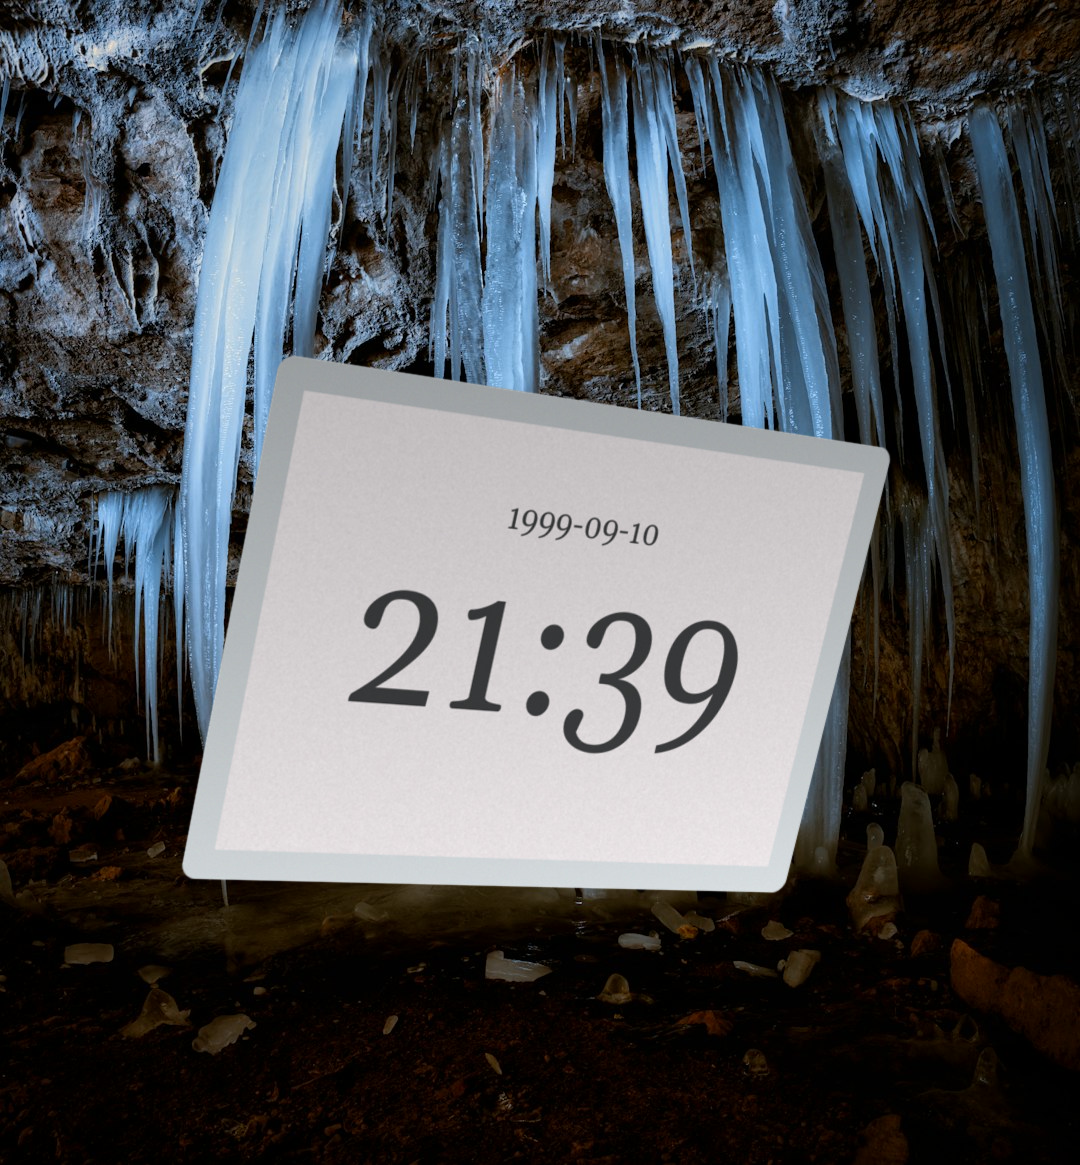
21:39
